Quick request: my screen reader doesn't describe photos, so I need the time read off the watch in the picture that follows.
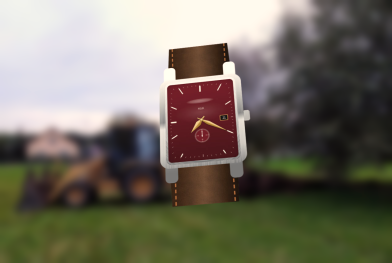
7:20
